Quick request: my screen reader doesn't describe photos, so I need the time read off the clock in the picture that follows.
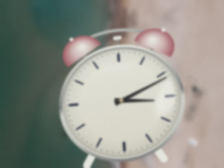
3:11
